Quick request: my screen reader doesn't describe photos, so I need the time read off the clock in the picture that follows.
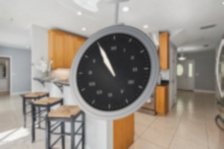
10:55
